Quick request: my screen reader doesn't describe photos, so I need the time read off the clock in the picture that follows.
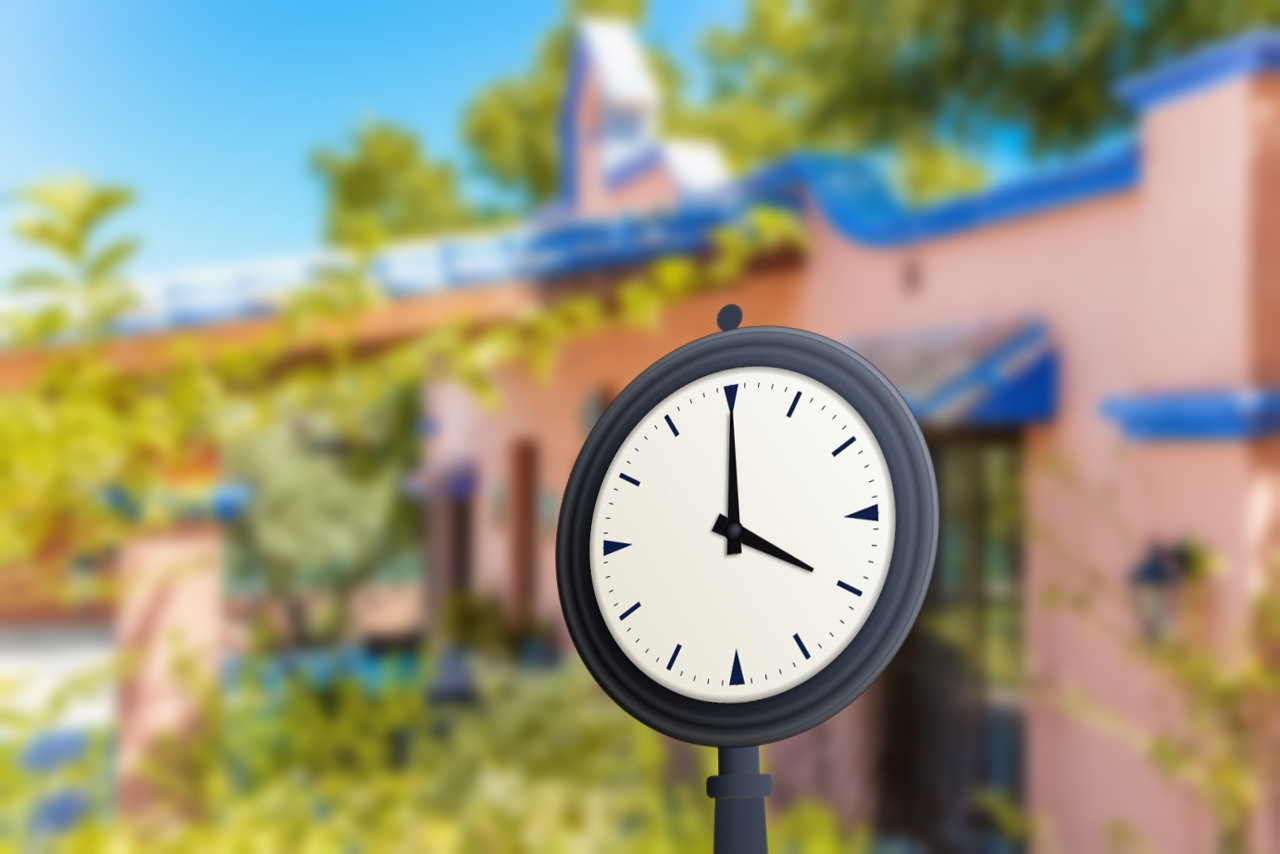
4:00
